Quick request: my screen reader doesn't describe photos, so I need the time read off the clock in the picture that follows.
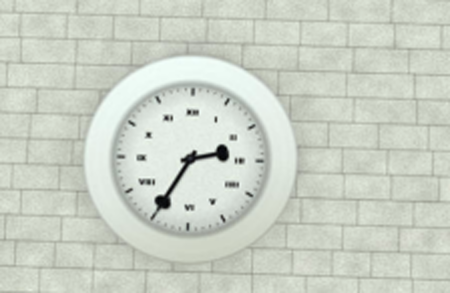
2:35
